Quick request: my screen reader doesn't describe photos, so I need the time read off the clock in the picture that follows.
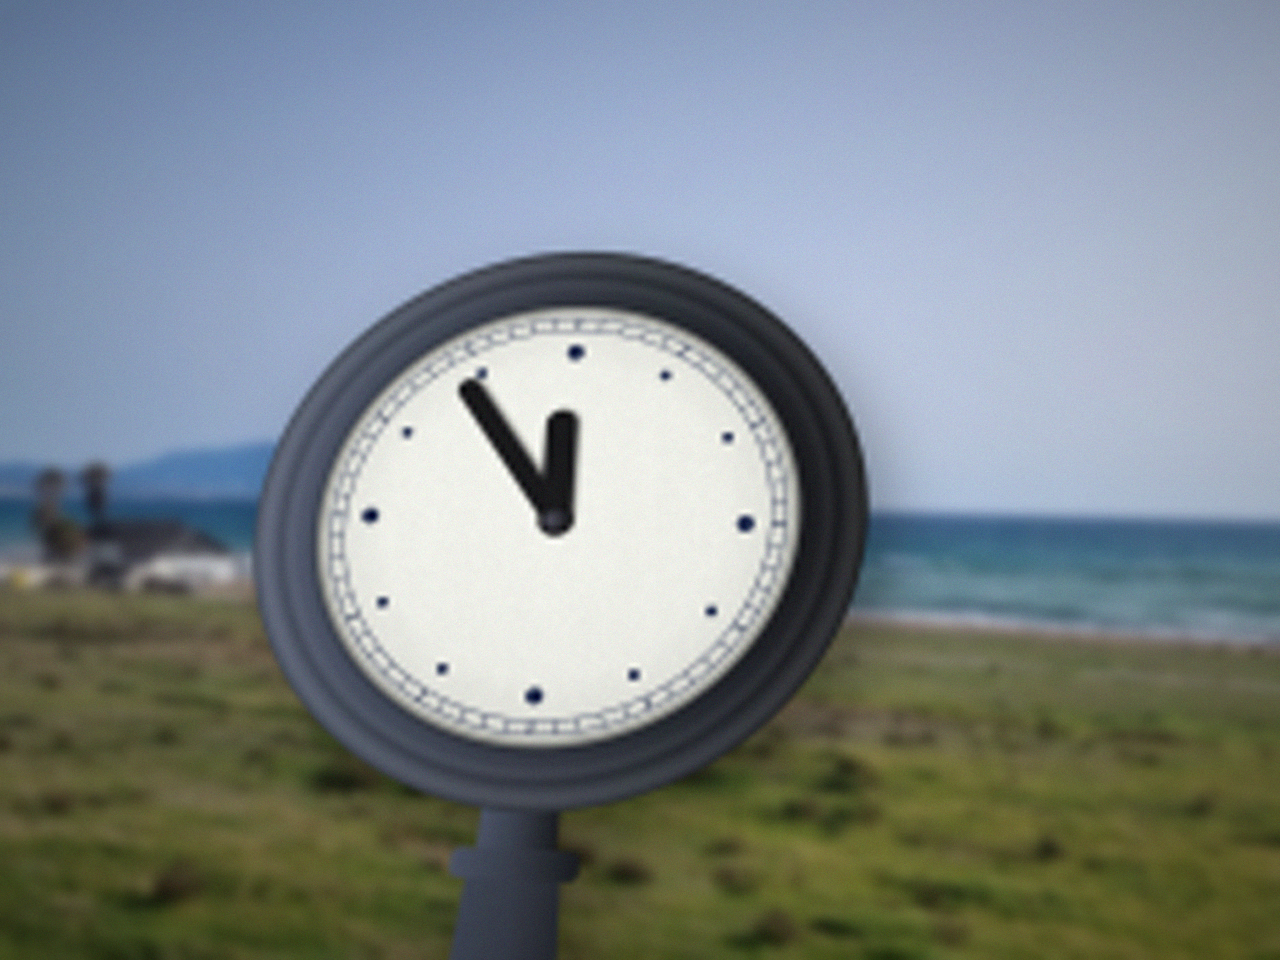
11:54
